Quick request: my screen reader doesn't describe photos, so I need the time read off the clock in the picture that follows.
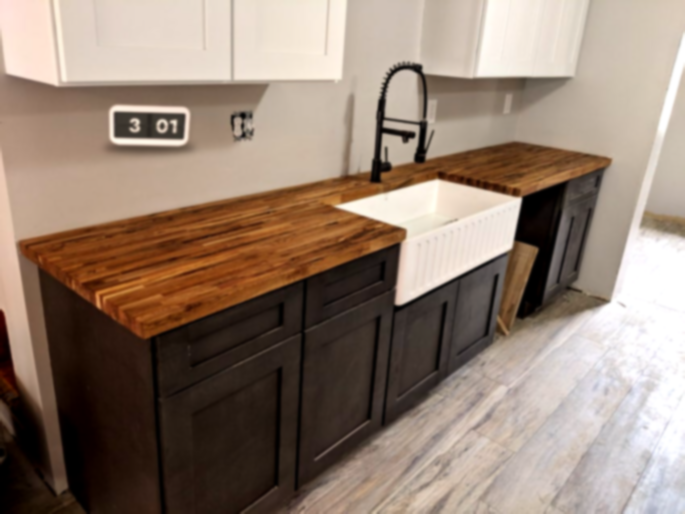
3:01
